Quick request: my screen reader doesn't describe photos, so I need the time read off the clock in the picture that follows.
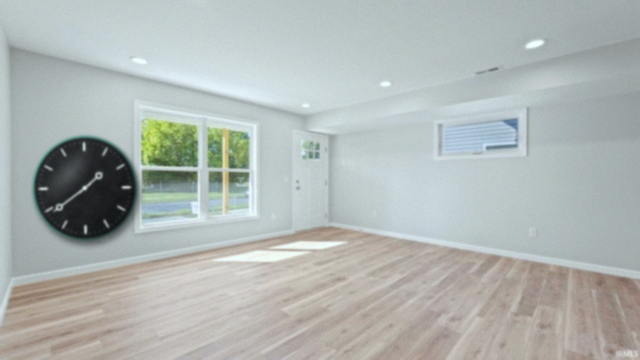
1:39
